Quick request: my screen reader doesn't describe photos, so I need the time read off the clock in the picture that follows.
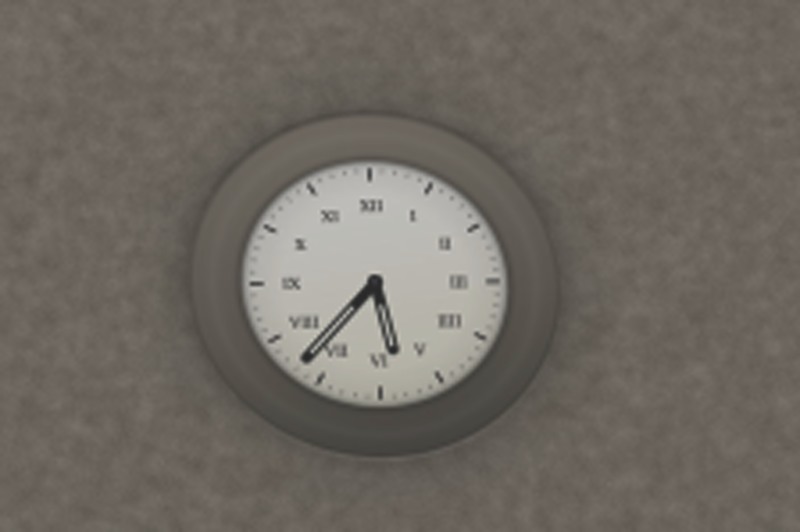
5:37
